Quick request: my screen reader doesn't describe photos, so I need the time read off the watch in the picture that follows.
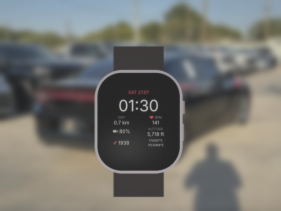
1:30
